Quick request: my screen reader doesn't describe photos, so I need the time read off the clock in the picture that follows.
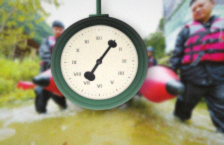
7:06
